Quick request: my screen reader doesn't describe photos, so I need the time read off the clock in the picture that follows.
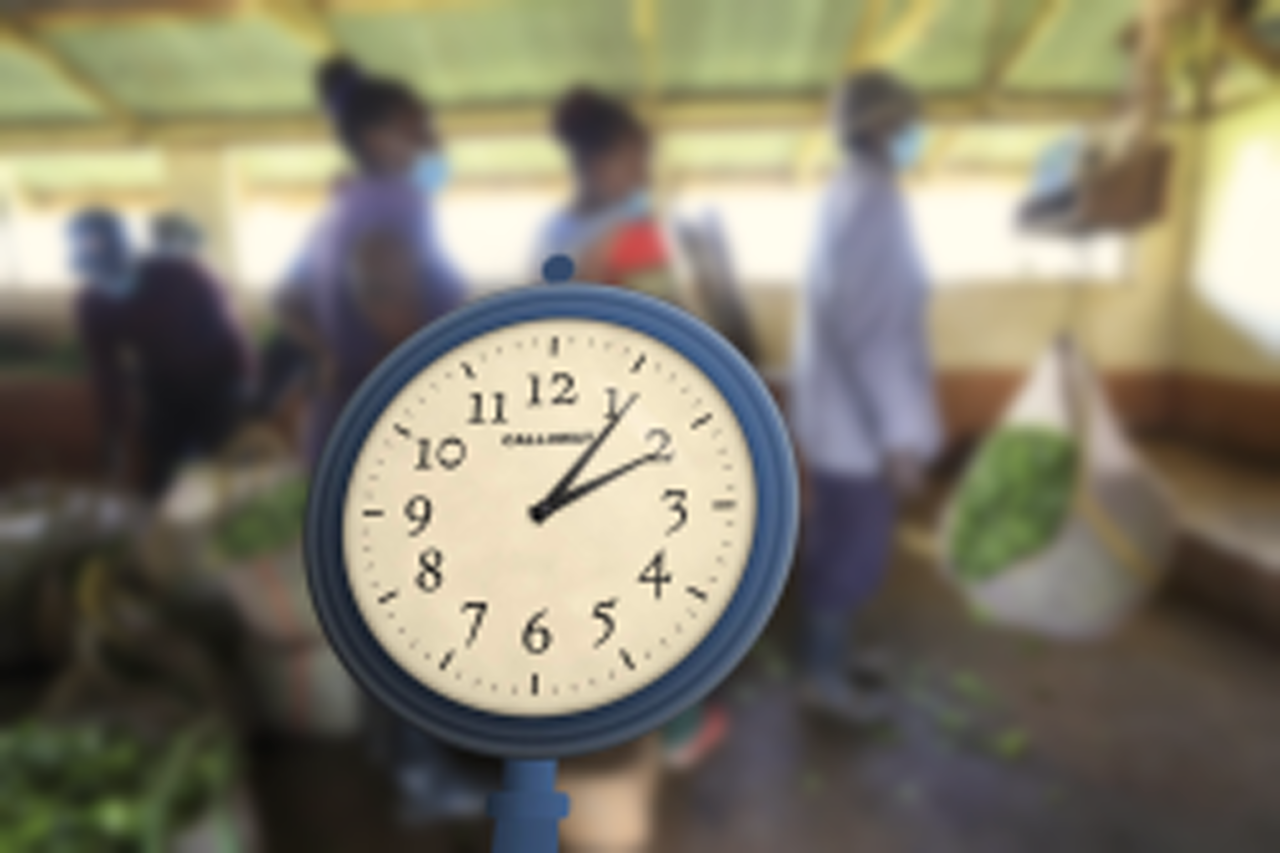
2:06
